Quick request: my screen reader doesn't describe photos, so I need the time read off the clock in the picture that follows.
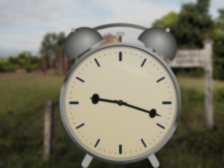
9:18
